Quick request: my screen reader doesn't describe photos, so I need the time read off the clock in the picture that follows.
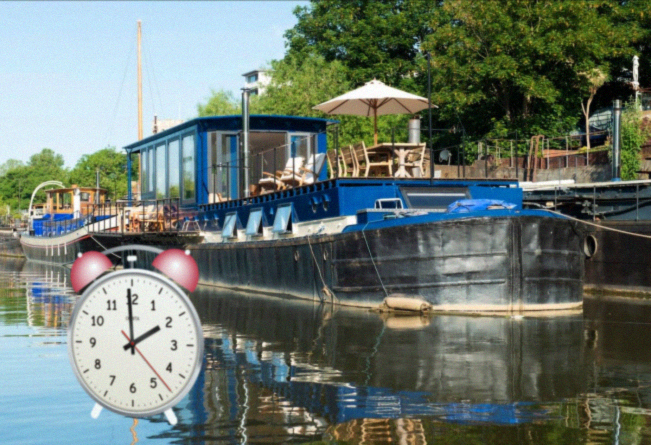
1:59:23
